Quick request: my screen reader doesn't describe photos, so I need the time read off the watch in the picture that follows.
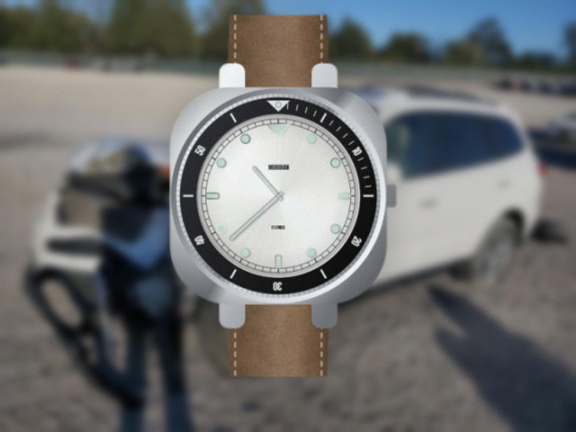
10:38
